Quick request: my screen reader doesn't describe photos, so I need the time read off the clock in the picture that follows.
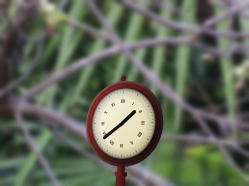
1:39
